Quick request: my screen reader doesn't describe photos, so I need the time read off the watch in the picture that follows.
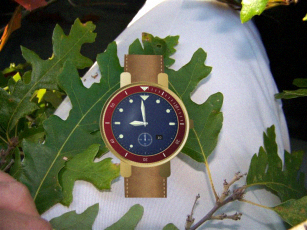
8:59
